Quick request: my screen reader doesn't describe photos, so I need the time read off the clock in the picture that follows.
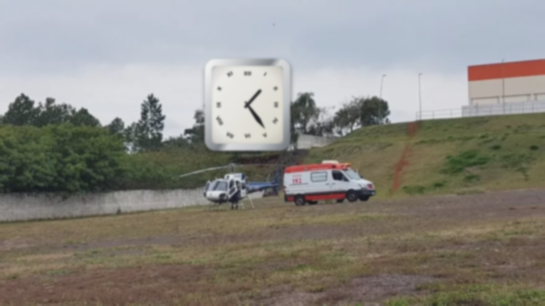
1:24
